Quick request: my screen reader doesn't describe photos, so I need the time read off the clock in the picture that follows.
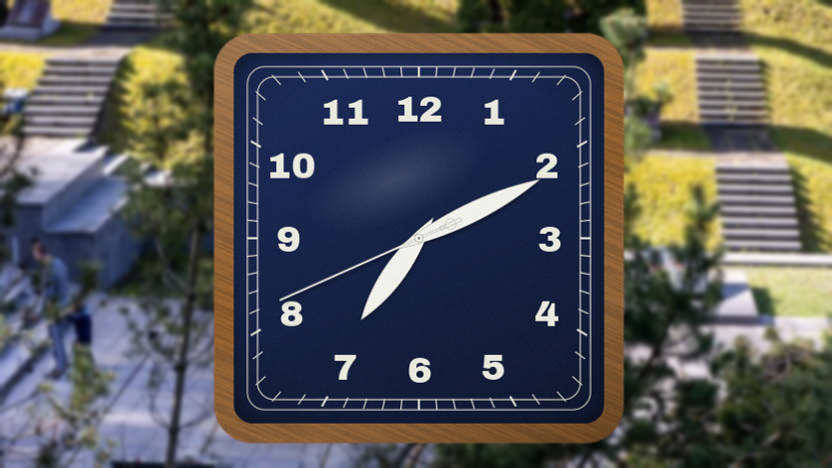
7:10:41
